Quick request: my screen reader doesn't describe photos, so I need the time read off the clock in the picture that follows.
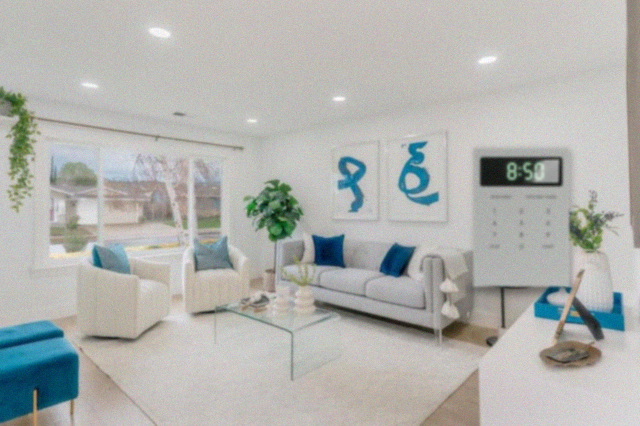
8:50
